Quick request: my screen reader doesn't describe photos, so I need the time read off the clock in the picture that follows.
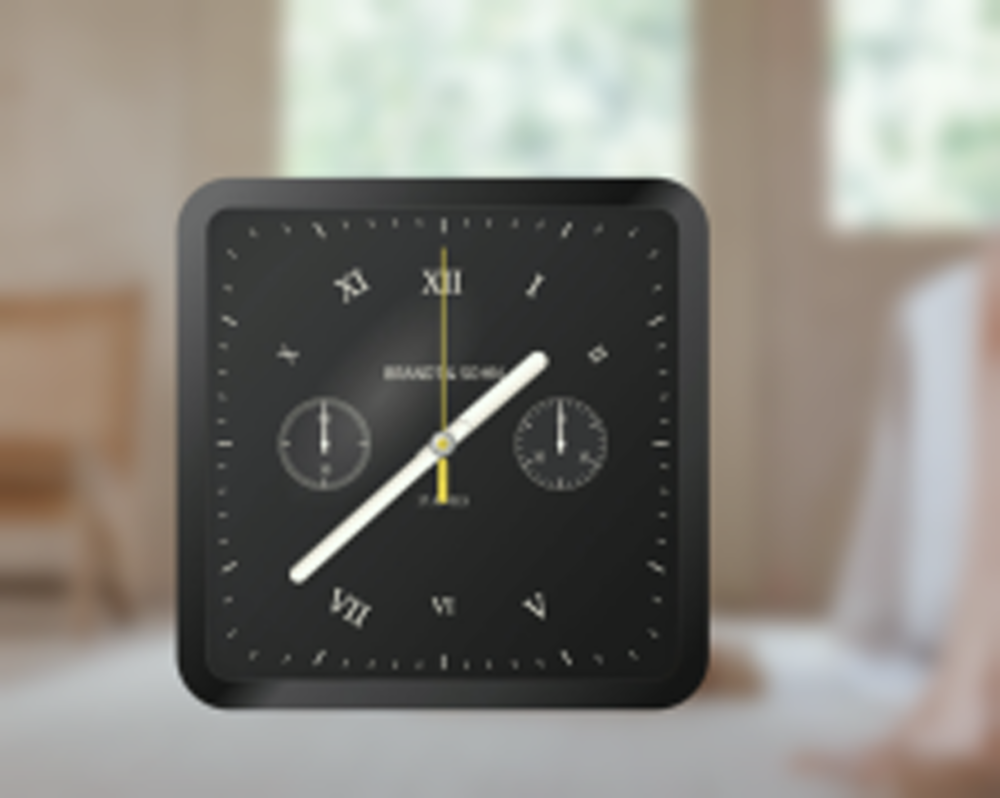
1:38
